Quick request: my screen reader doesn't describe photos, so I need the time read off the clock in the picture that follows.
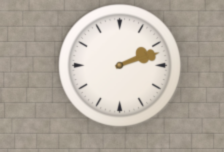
2:12
